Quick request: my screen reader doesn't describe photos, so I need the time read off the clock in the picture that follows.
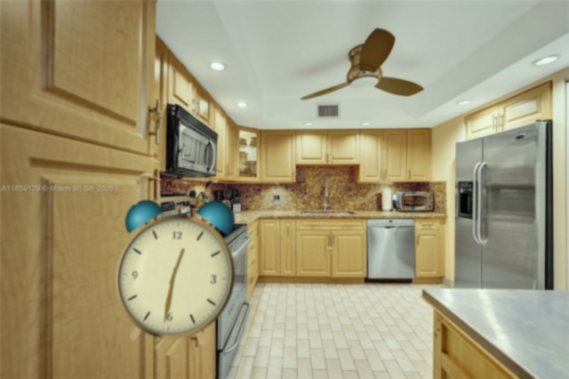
12:31
